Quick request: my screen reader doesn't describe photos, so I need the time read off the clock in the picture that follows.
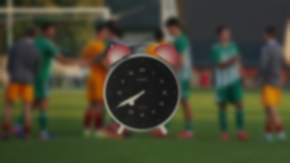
7:40
